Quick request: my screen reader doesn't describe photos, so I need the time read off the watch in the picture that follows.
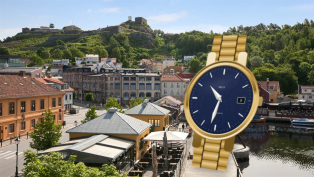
10:32
